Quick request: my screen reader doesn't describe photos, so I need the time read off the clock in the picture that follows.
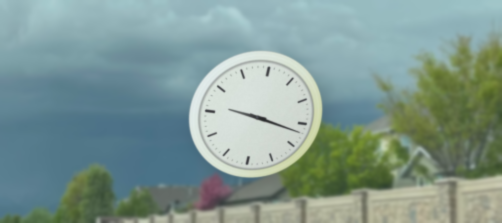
9:17
